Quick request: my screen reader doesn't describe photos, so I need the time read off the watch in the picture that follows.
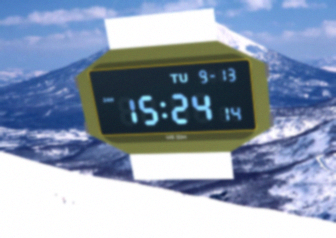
15:24:14
